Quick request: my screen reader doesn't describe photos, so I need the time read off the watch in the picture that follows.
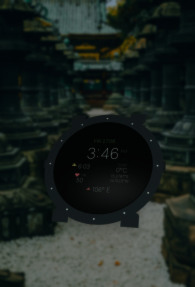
3:46
